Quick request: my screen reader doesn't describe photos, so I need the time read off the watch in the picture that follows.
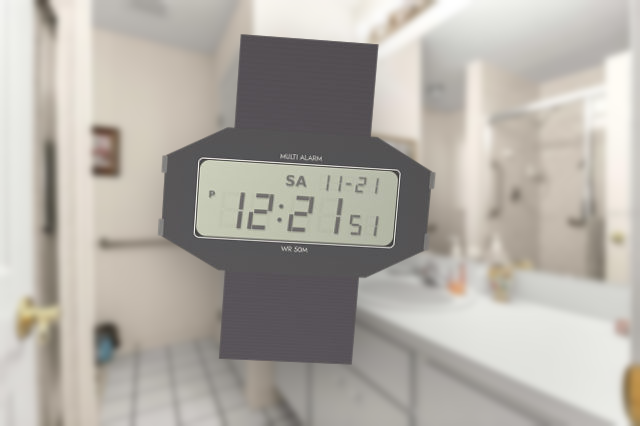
12:21:51
